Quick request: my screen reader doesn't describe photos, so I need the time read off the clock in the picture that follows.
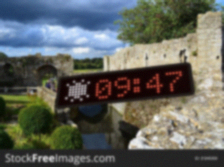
9:47
